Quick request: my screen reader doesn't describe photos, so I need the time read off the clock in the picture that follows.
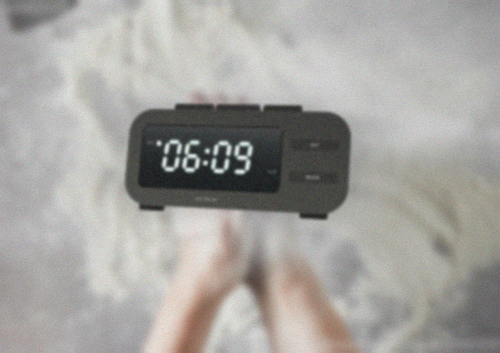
6:09
